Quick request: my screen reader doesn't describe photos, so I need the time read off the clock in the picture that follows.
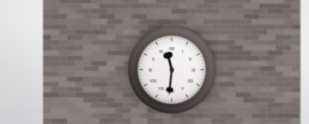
11:31
